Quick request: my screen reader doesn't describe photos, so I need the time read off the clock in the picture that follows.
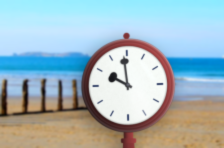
9:59
